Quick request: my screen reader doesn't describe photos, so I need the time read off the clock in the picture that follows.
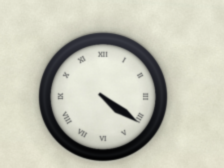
4:21
